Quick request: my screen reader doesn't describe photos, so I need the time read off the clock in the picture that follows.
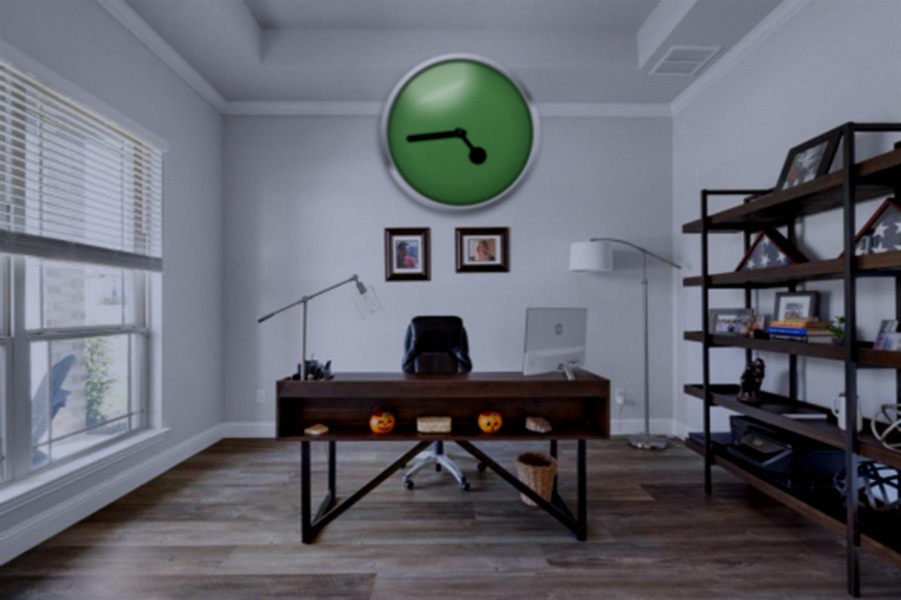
4:44
